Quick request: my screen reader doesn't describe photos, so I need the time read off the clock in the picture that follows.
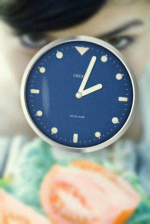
2:03
